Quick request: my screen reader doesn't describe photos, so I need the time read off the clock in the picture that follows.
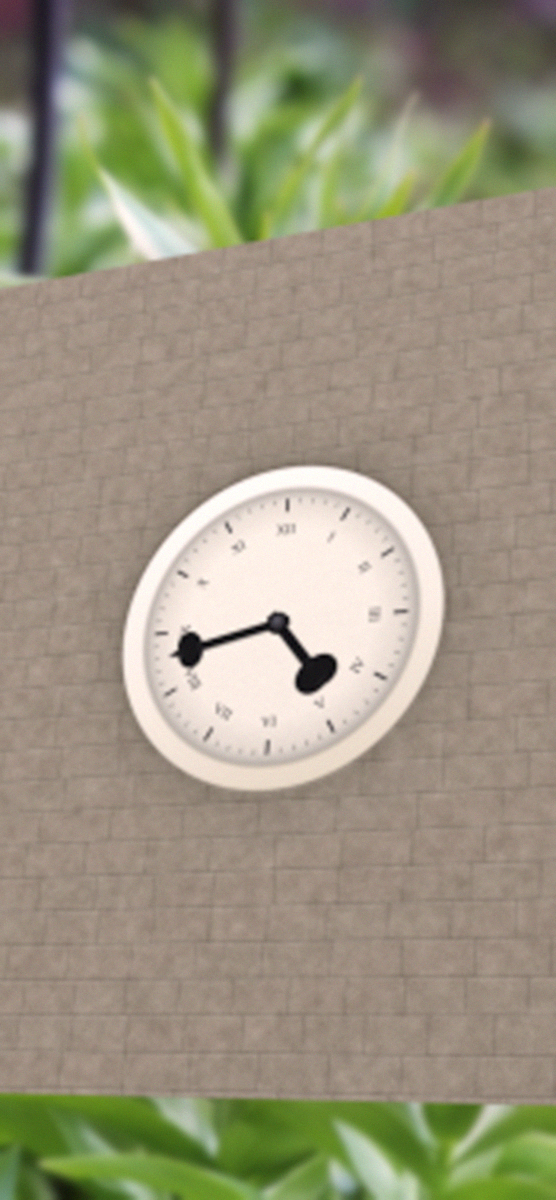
4:43
